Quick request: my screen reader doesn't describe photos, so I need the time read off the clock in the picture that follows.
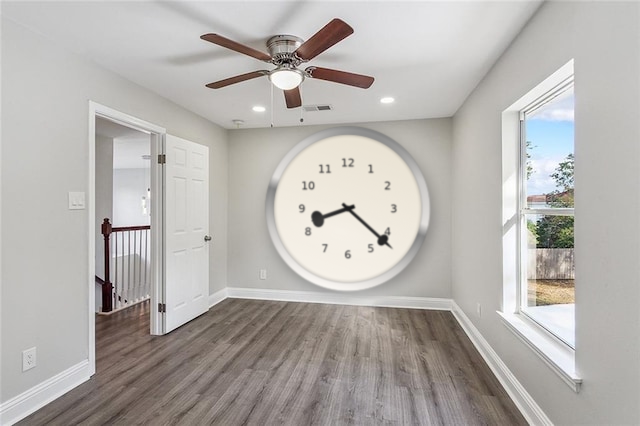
8:22
